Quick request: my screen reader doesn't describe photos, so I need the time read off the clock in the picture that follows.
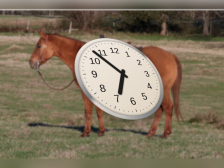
6:53
